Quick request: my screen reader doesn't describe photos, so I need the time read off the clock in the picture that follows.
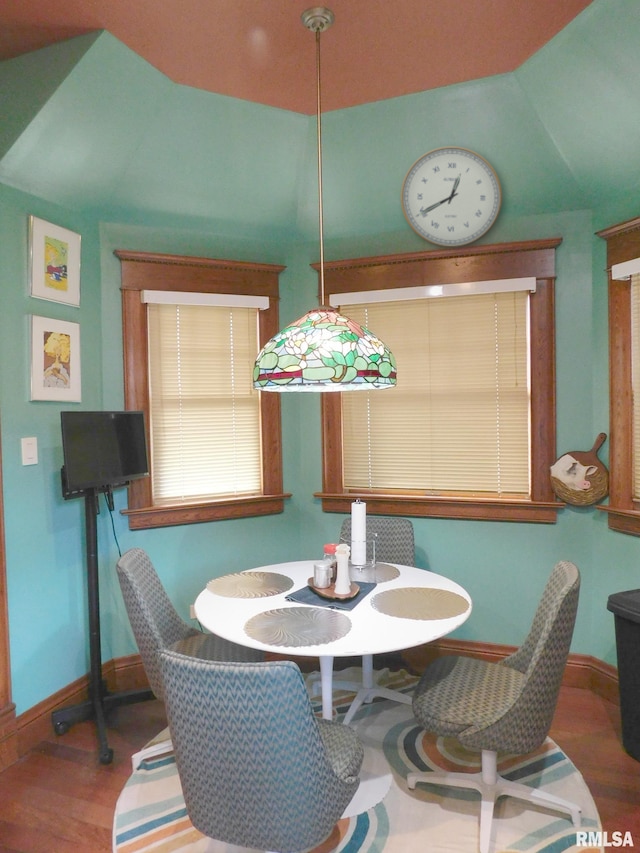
12:40
